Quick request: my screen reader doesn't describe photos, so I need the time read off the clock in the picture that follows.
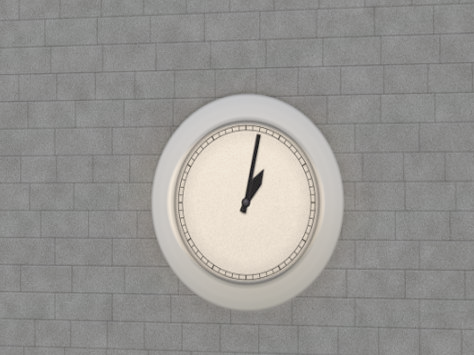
1:02
